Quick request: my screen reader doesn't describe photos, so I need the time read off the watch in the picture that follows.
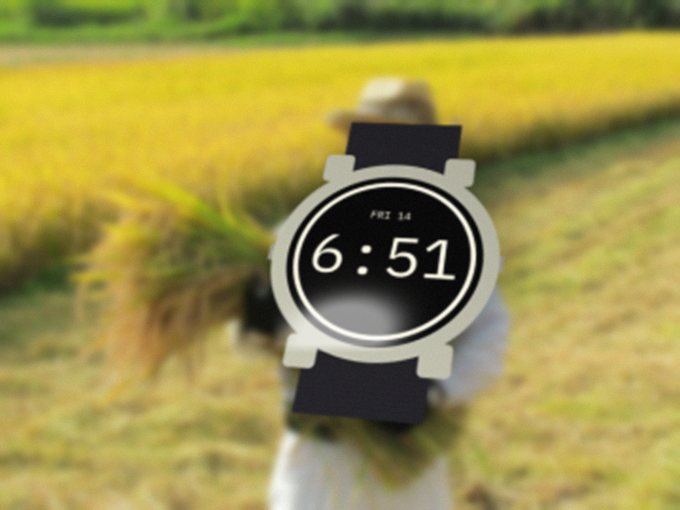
6:51
